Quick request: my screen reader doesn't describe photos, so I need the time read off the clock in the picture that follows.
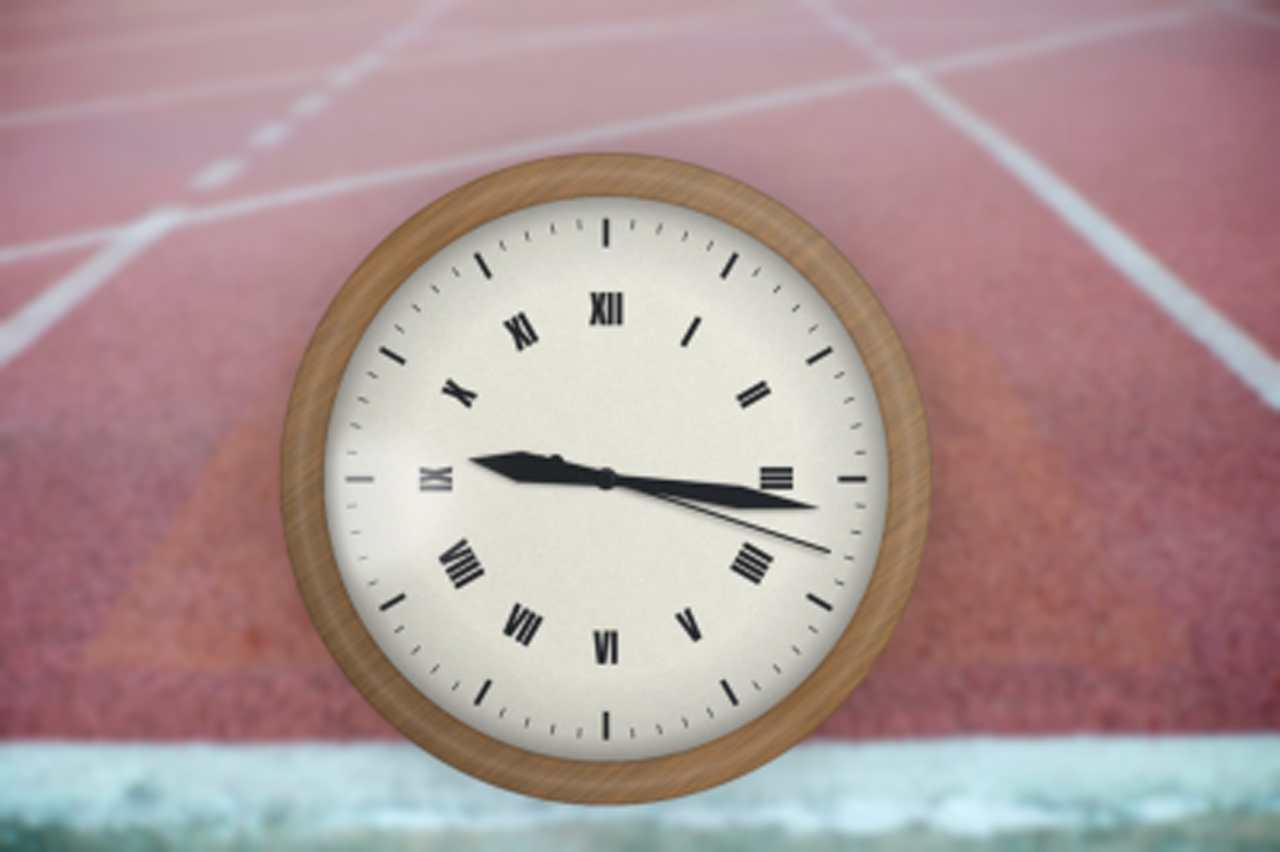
9:16:18
